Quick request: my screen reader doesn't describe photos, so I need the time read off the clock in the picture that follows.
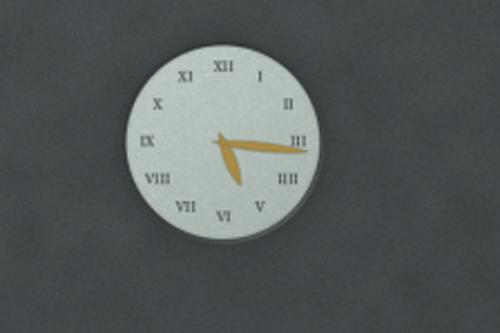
5:16
